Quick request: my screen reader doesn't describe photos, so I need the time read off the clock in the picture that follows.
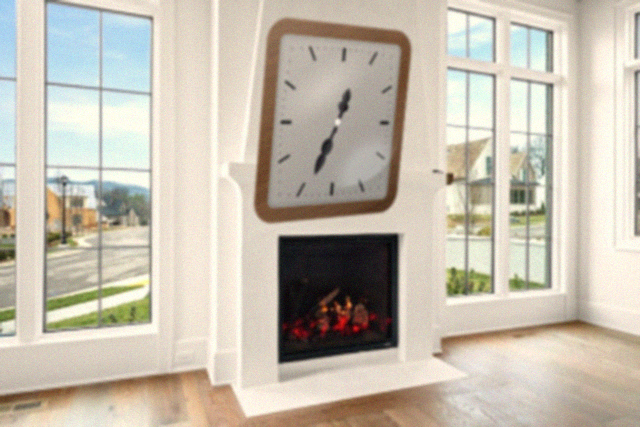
12:34
